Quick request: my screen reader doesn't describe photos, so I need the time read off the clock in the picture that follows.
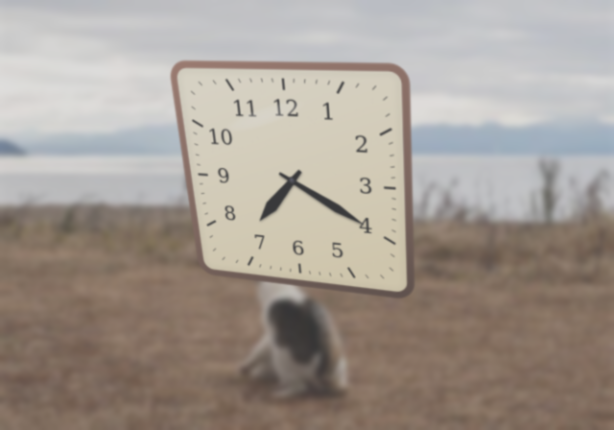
7:20
